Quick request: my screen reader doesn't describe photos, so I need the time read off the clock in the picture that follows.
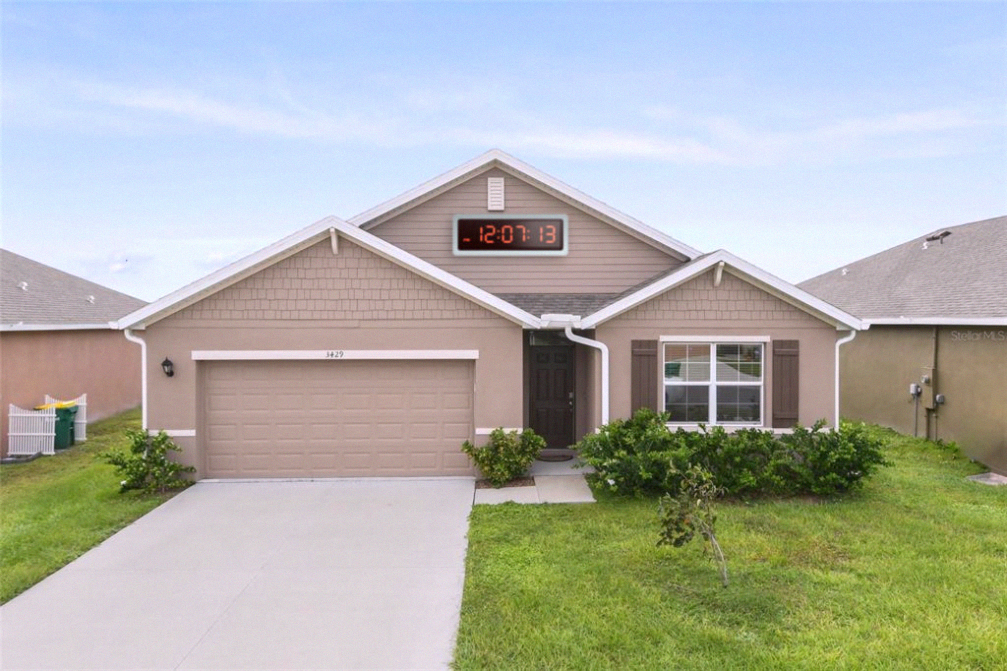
12:07:13
